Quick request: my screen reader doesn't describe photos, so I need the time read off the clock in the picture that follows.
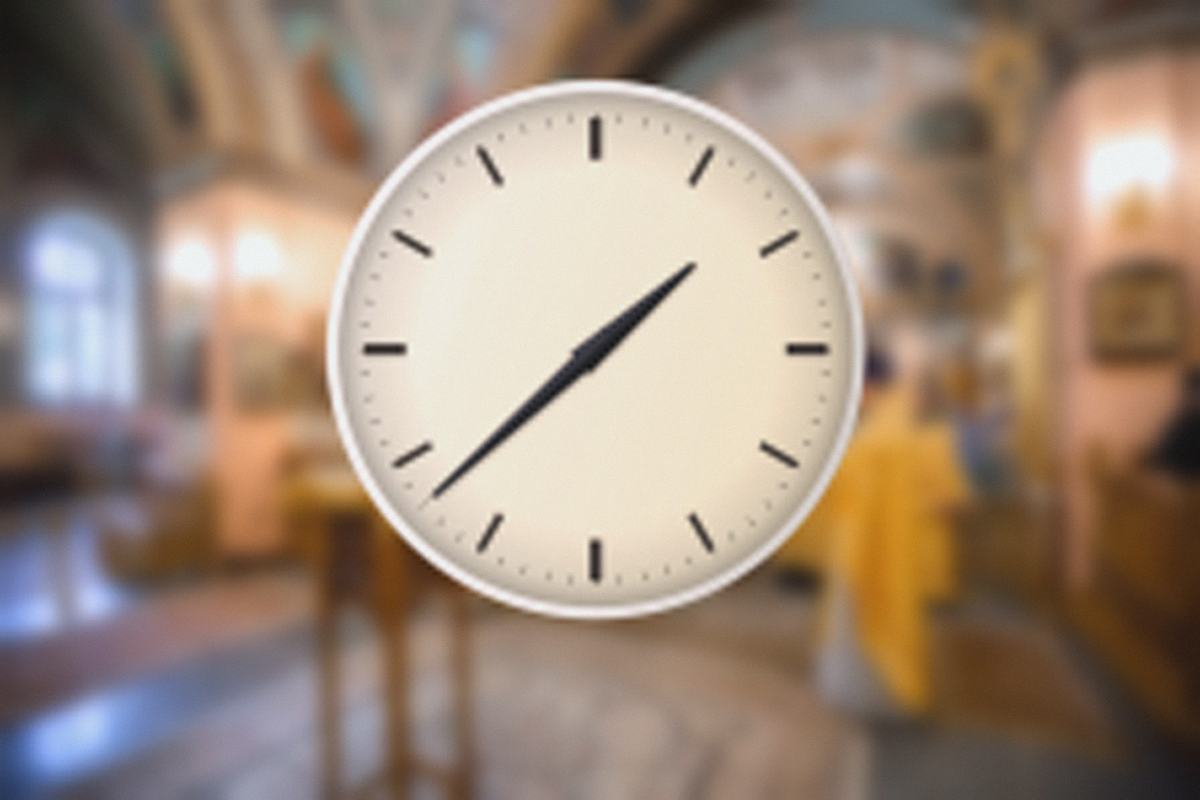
1:38
